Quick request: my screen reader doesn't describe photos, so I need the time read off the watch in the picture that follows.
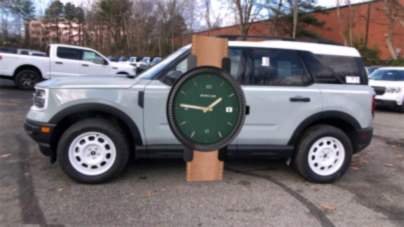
1:46
